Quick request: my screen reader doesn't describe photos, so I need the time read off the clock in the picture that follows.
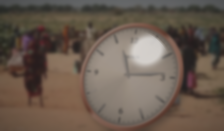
11:14
